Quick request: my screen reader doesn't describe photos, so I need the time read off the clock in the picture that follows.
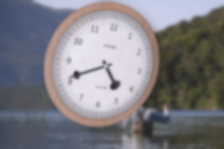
4:41
